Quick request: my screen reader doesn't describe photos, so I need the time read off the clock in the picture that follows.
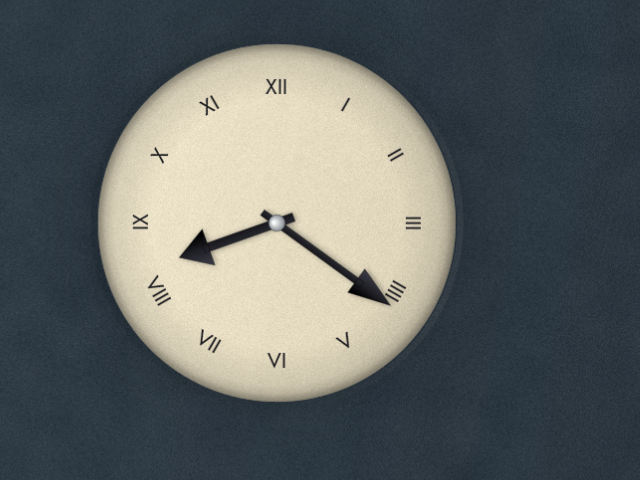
8:21
